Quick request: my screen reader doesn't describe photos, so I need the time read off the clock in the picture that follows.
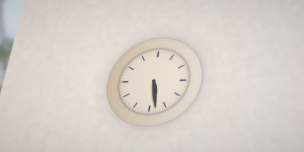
5:28
